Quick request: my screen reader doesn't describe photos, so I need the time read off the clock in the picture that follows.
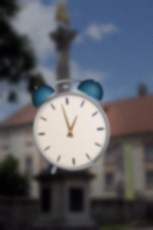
12:58
